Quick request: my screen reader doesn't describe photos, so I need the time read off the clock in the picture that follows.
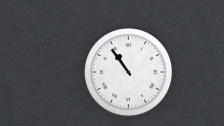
10:54
